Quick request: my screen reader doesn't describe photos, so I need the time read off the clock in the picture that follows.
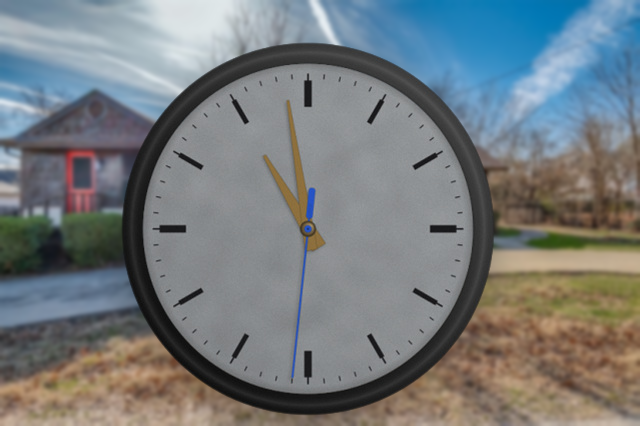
10:58:31
